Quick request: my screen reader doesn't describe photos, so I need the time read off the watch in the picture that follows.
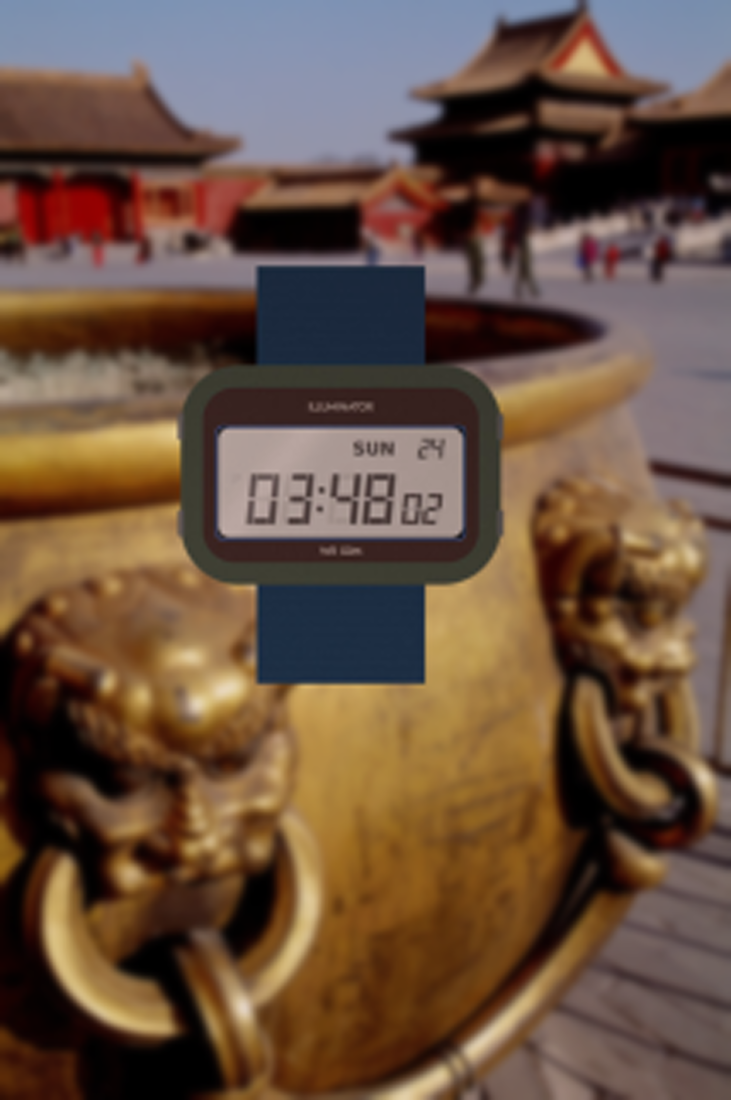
3:48:02
